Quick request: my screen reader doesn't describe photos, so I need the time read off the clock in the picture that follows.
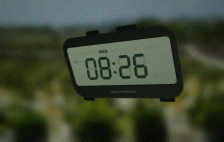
8:26
